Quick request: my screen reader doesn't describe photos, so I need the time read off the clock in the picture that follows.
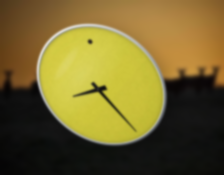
8:24
